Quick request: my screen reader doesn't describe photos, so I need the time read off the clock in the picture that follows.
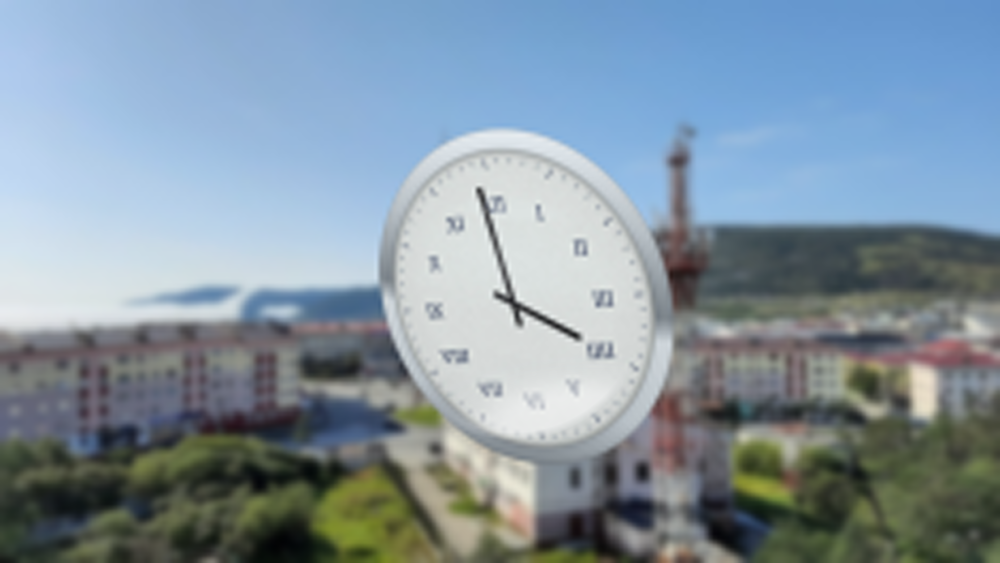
3:59
